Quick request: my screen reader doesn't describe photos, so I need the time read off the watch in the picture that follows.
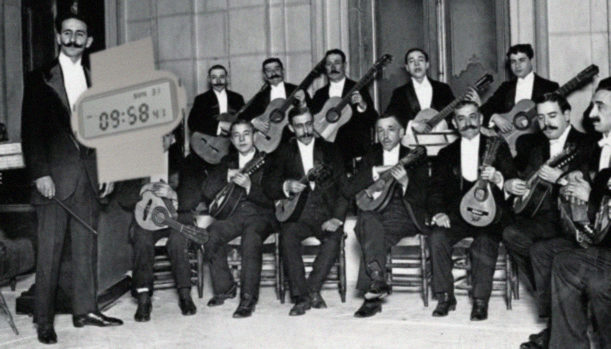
9:58
